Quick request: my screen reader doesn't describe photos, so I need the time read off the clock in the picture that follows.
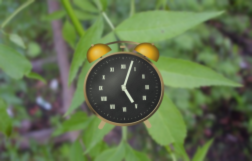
5:03
